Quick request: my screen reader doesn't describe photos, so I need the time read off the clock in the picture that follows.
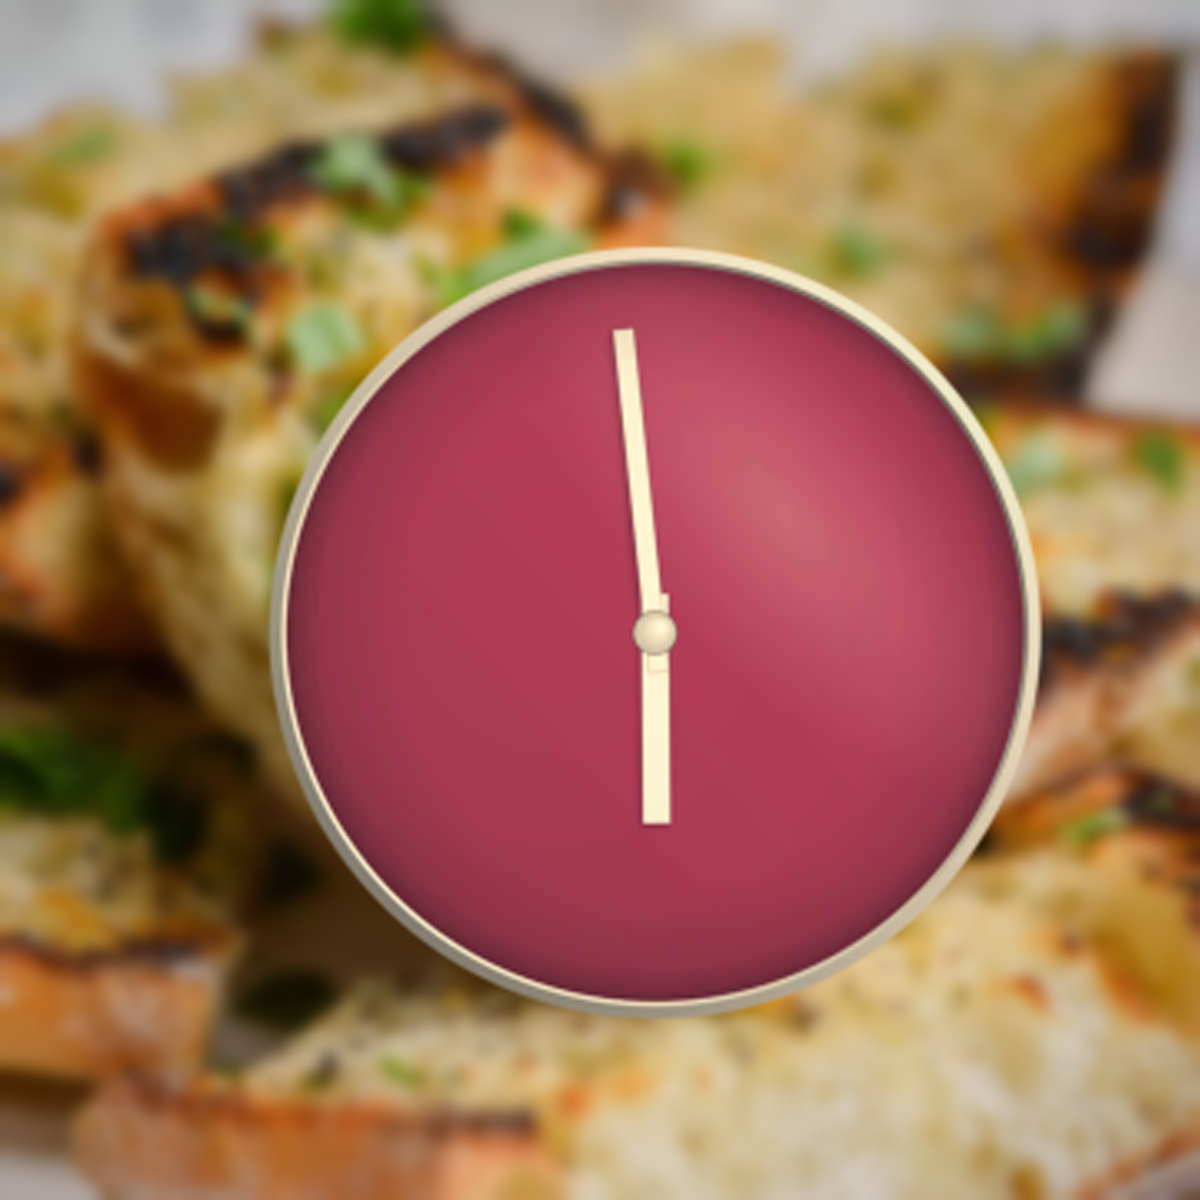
5:59
